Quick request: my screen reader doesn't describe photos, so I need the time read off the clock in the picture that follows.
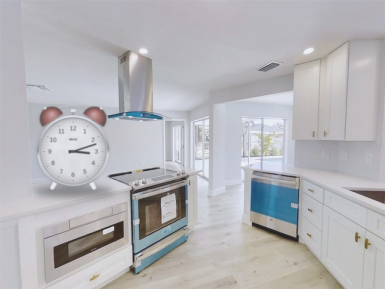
3:12
